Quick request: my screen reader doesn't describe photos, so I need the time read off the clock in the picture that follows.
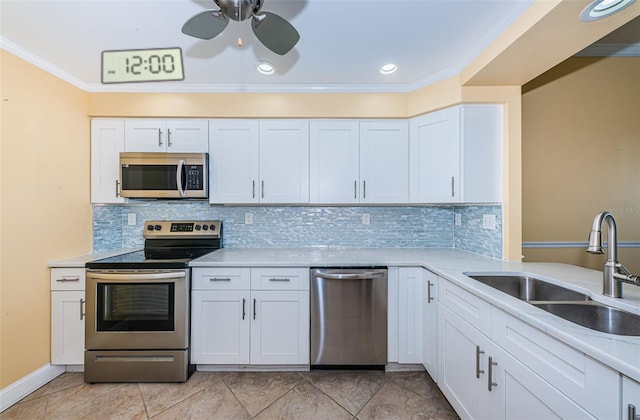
12:00
